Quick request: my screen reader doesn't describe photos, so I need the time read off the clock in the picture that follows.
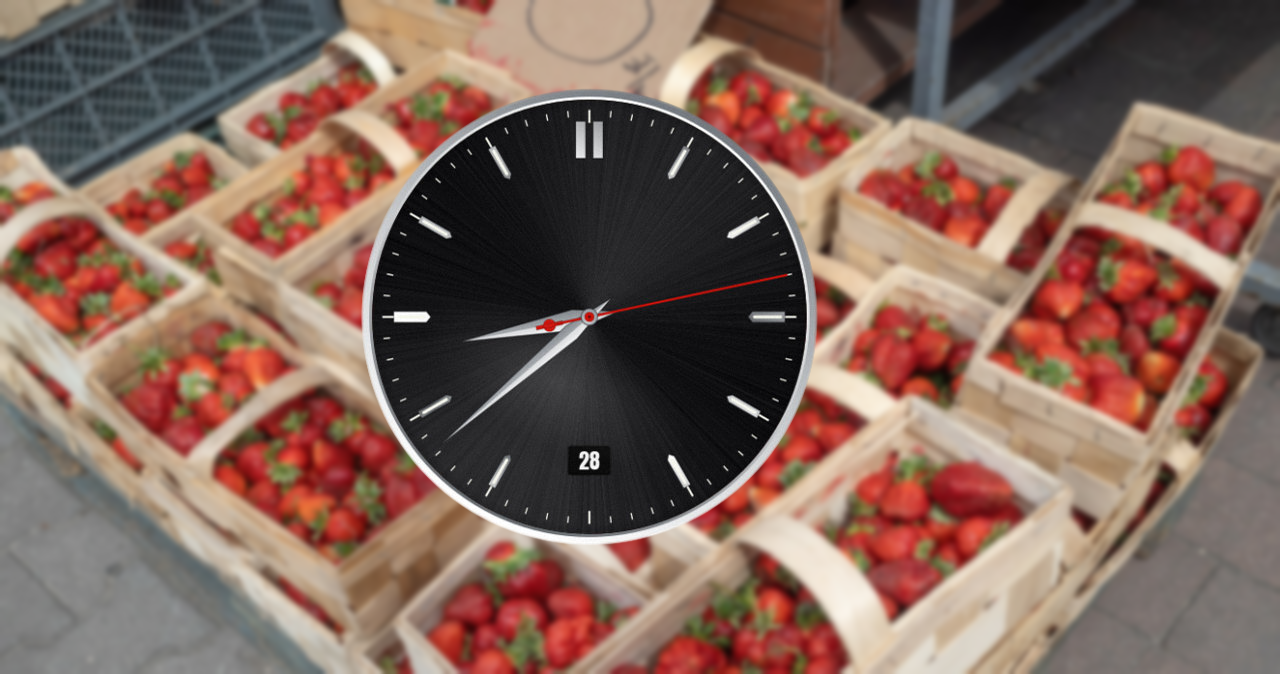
8:38:13
